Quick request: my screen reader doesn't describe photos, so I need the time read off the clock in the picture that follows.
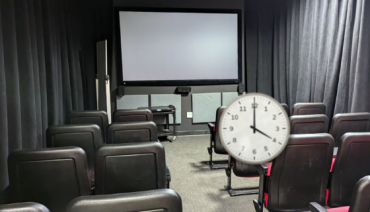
4:00
